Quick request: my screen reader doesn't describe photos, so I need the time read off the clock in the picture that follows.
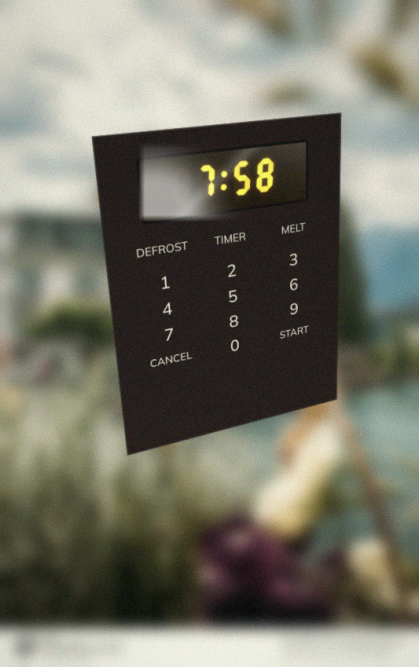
7:58
